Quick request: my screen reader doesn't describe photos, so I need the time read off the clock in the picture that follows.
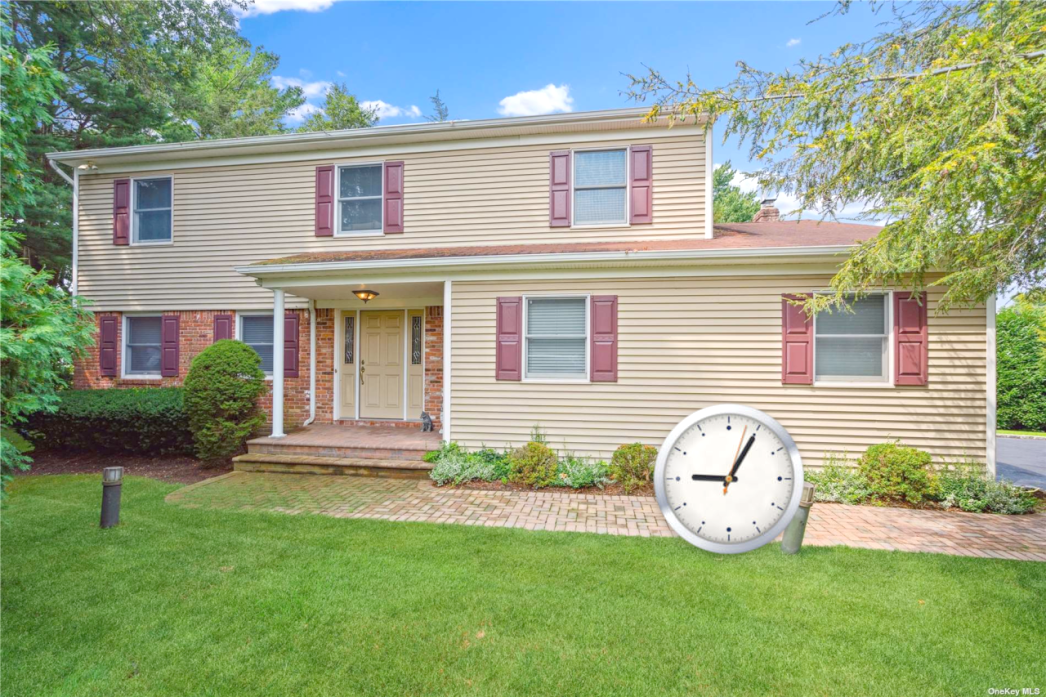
9:05:03
